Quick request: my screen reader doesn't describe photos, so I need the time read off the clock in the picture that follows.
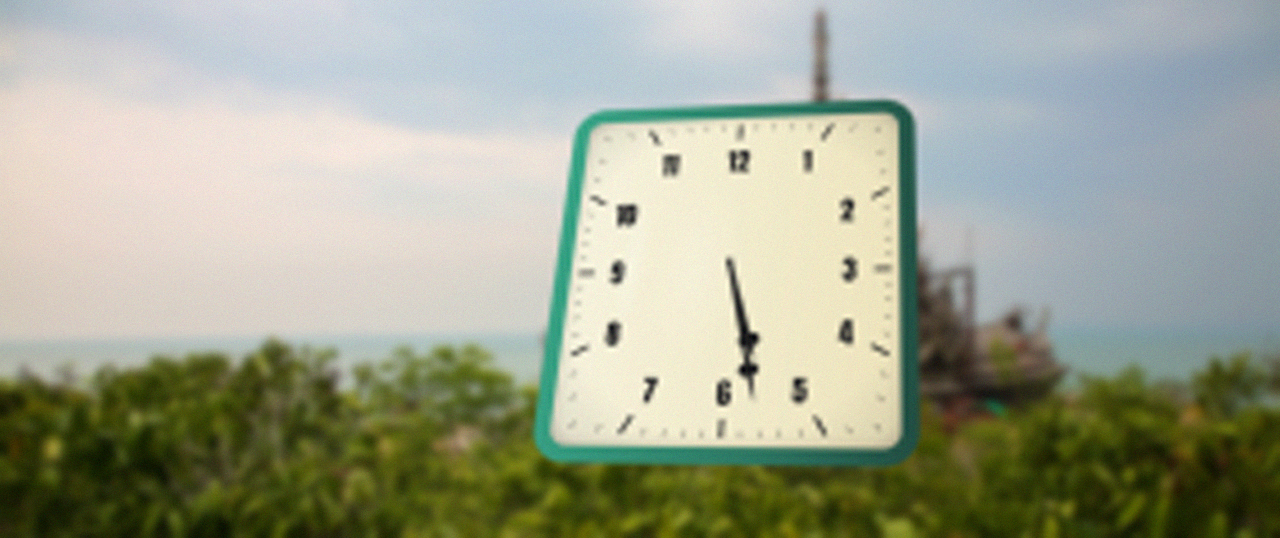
5:28
